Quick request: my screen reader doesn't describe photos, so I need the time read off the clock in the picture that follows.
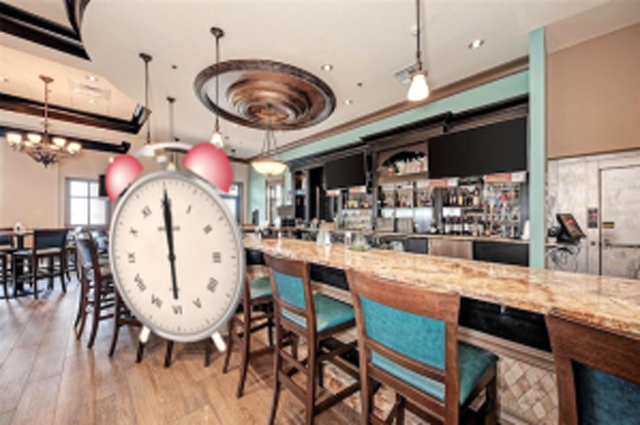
6:00
